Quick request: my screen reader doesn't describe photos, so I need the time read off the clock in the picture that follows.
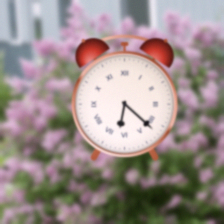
6:22
